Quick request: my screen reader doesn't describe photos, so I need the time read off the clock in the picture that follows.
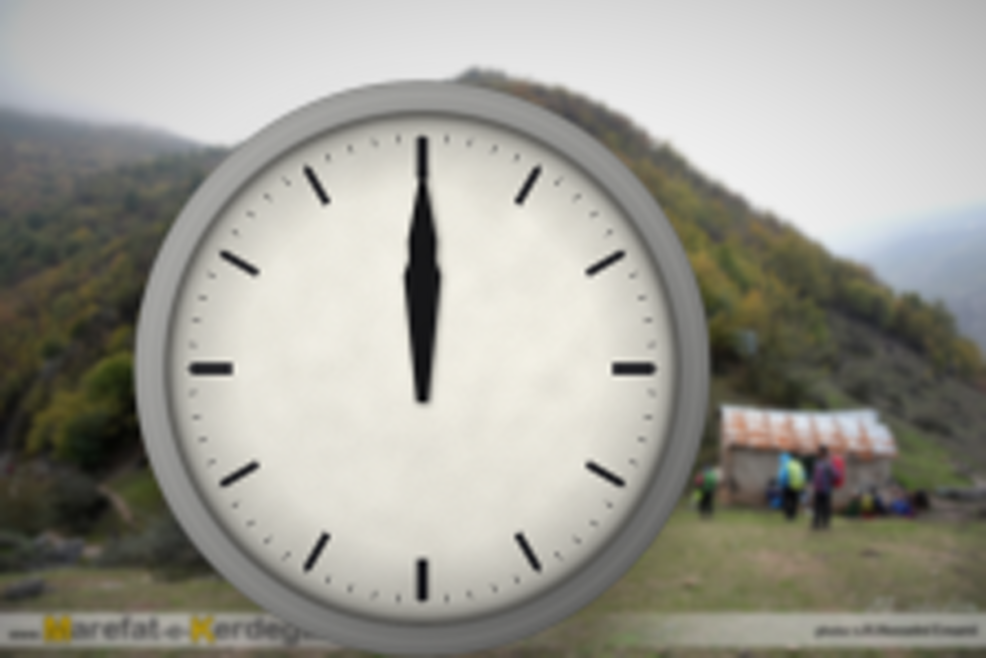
12:00
